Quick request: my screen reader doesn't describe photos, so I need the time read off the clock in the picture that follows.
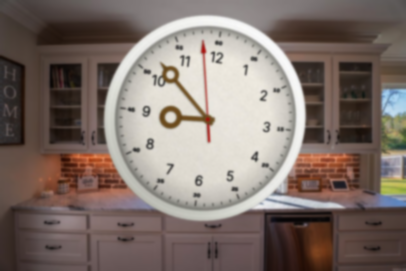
8:51:58
